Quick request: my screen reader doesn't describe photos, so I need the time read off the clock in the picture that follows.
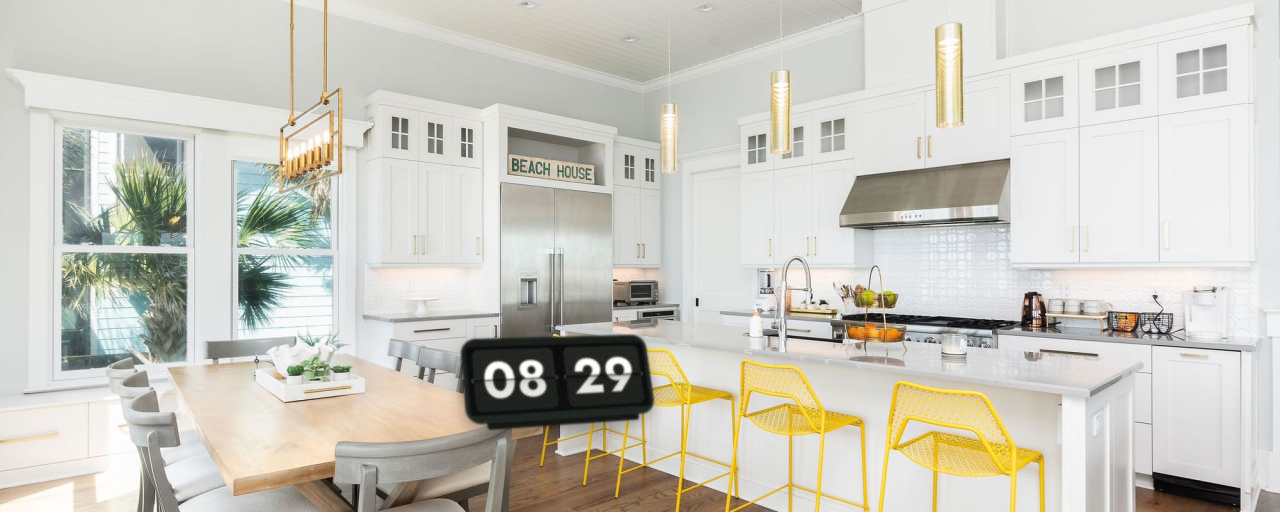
8:29
